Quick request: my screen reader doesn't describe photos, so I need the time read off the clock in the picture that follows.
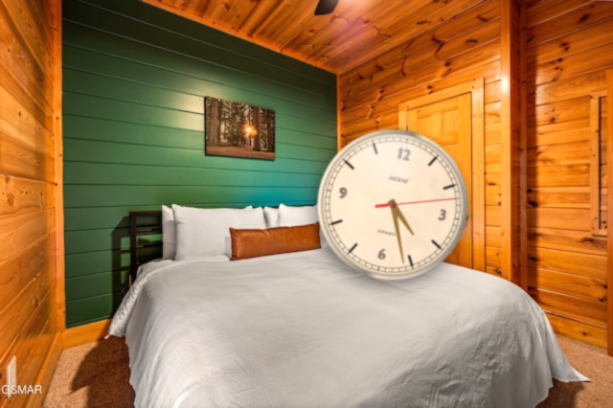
4:26:12
